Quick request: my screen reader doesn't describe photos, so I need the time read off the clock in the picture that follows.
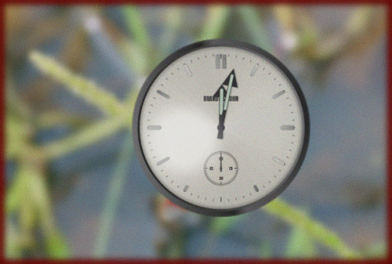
12:02
